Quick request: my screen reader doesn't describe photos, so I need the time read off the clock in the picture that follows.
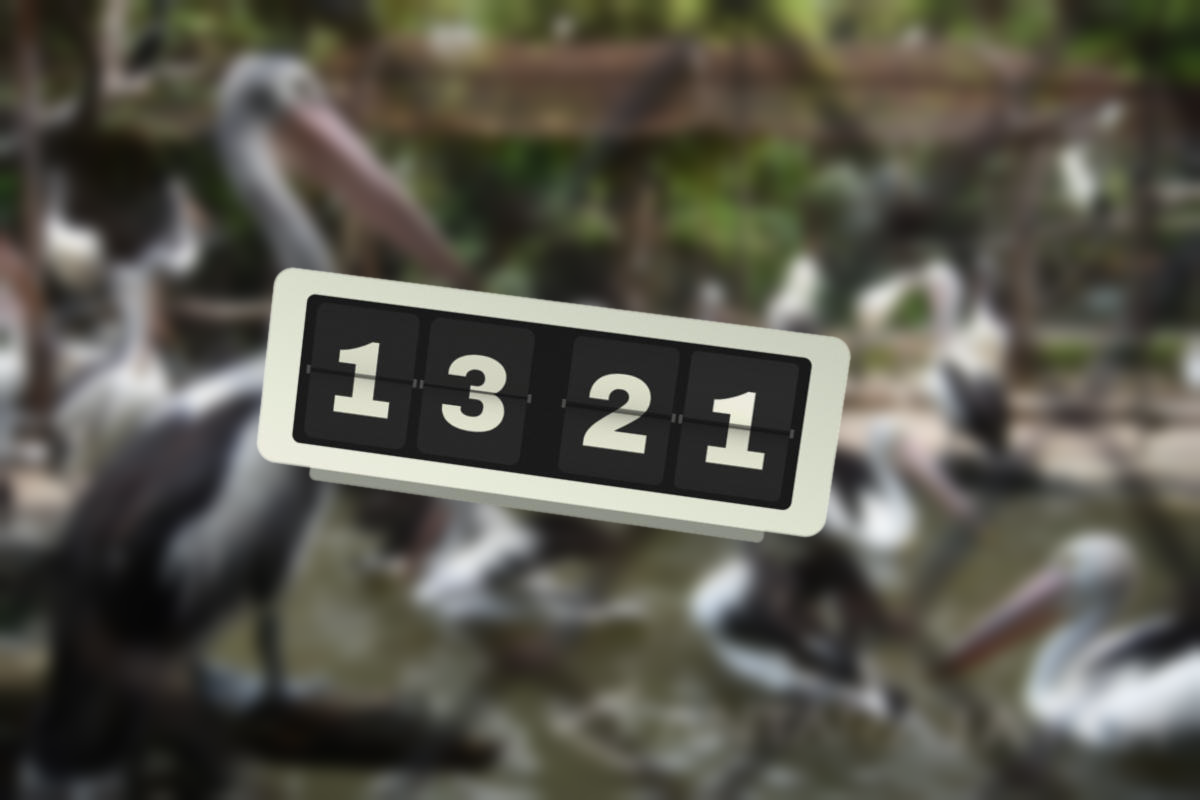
13:21
